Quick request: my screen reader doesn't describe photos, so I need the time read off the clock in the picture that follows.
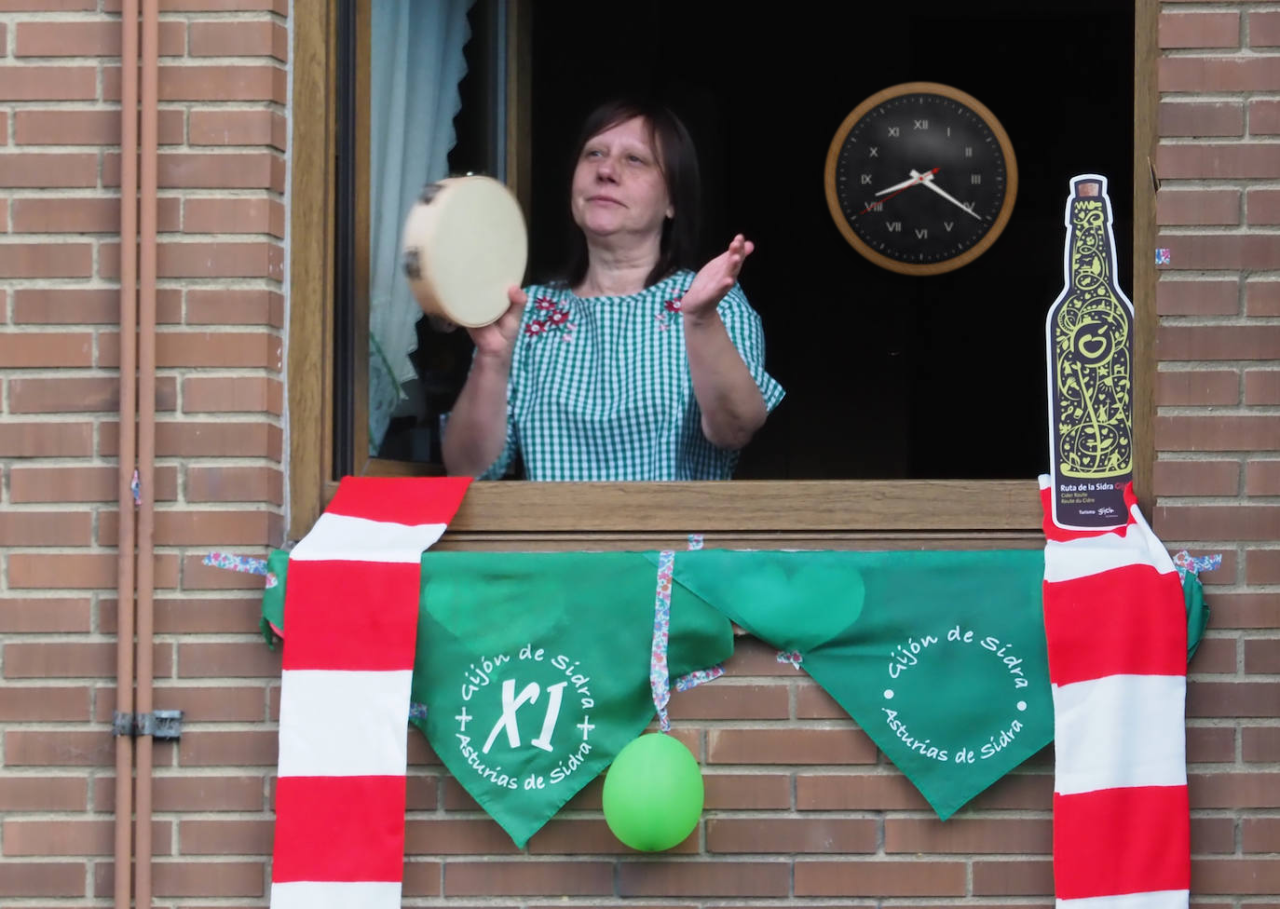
8:20:40
